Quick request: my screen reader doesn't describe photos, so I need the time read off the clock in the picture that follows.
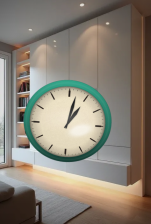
1:02
